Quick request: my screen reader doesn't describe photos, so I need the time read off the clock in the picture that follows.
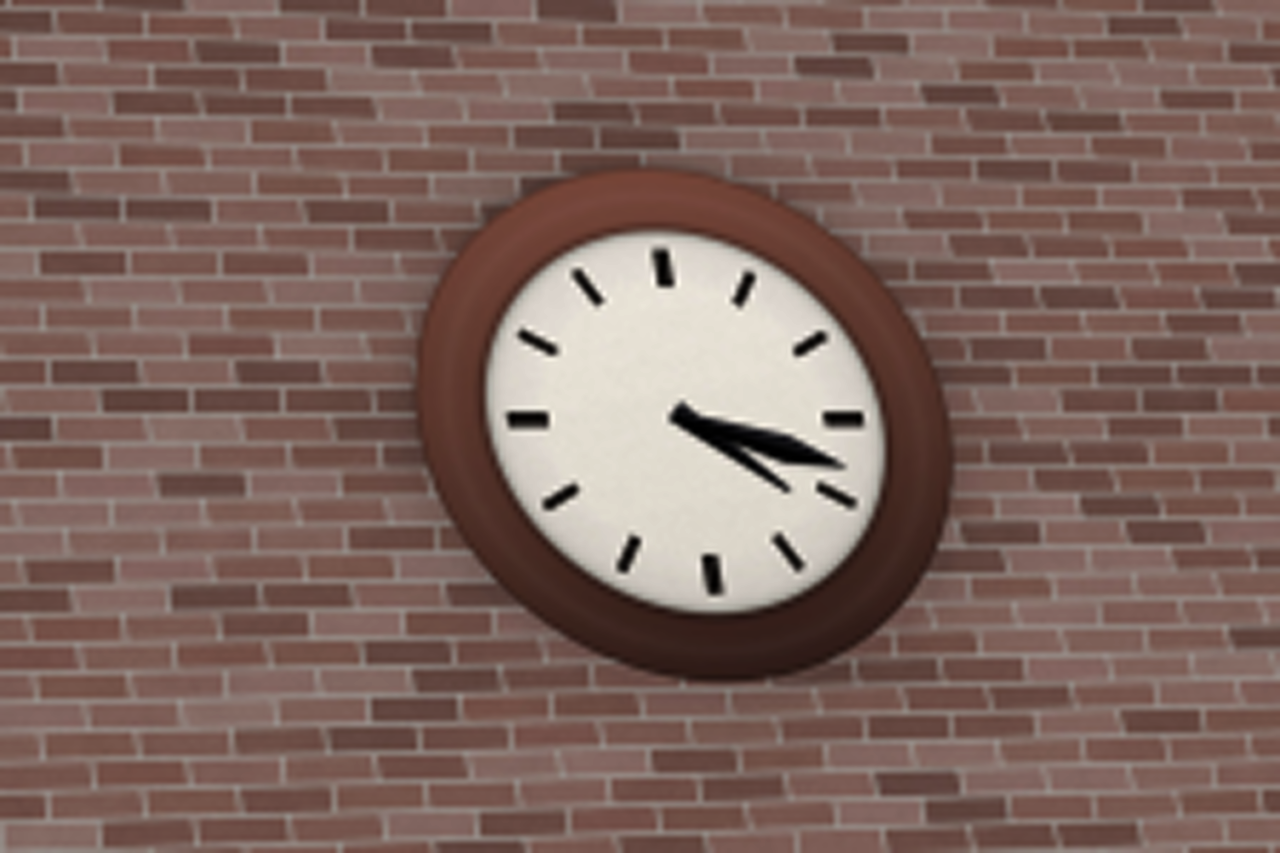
4:18
